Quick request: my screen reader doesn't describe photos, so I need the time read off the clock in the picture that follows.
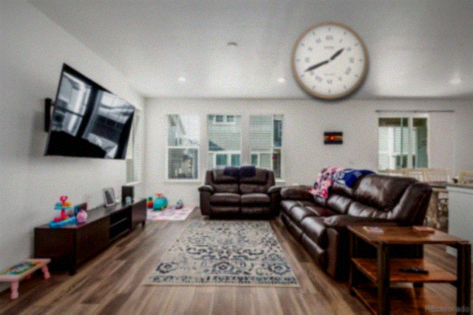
1:41
